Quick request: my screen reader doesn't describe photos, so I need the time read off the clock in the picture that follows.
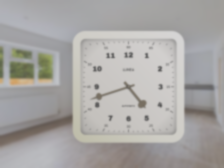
4:42
